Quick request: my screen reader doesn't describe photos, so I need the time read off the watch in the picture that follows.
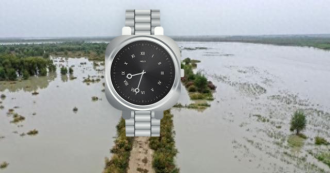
8:33
